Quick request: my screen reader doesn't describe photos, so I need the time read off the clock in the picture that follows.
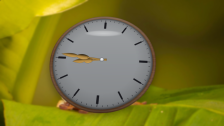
8:46
